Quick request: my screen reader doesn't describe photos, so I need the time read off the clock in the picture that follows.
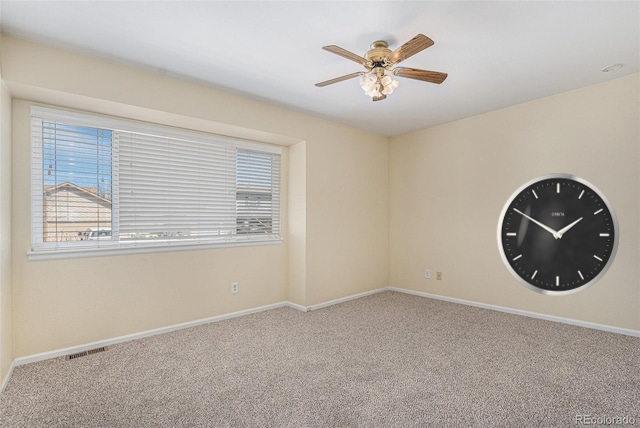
1:50
